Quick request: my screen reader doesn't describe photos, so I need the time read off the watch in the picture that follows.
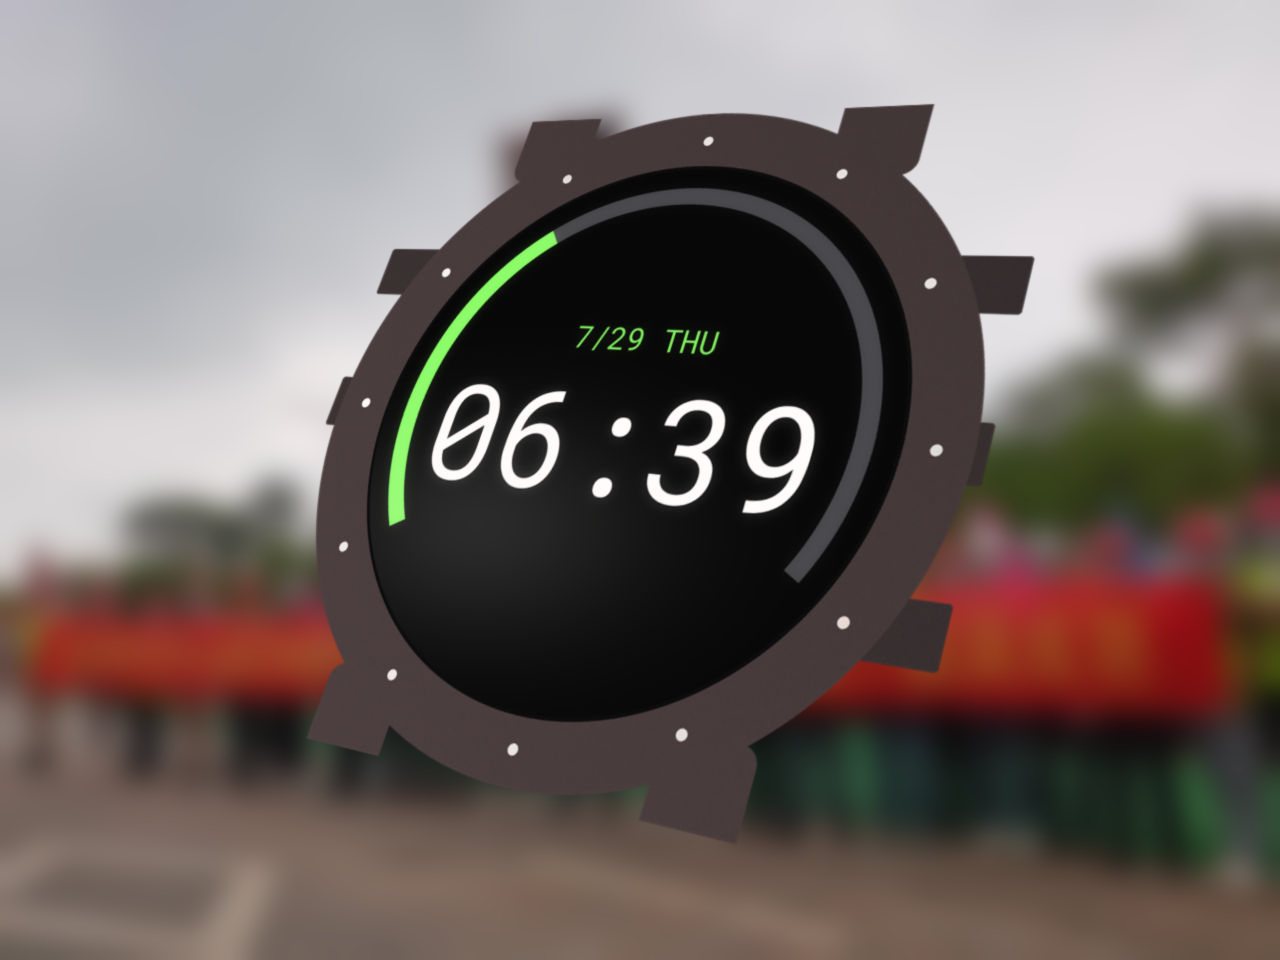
6:39
